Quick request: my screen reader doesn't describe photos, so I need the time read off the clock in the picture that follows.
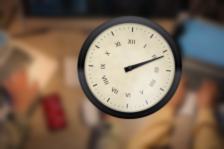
2:11
